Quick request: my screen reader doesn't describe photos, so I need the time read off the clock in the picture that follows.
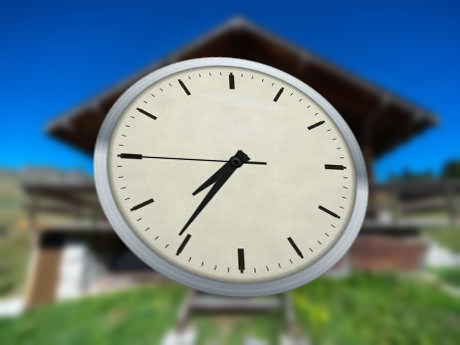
7:35:45
